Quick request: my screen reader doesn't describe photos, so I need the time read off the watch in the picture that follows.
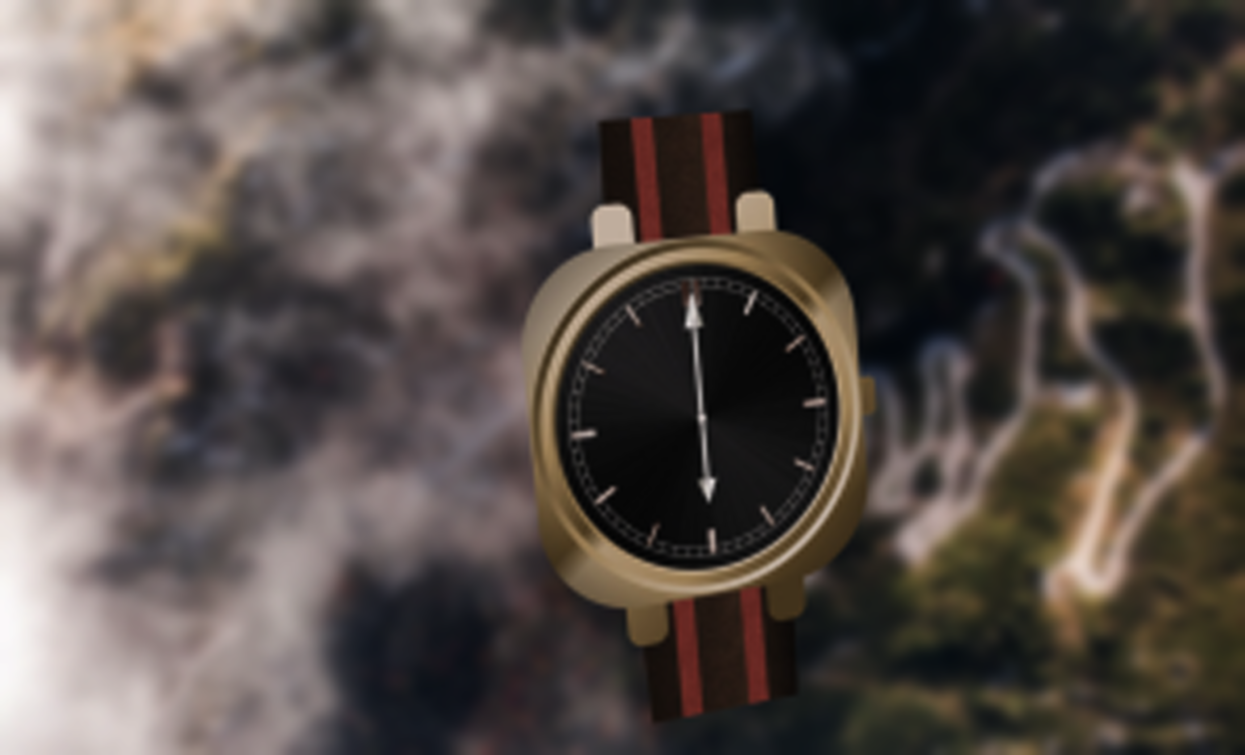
6:00
